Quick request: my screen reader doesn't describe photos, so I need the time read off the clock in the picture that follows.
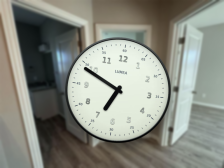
6:49
